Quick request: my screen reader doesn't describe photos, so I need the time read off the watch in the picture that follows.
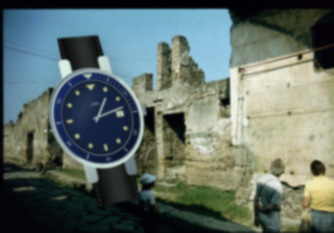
1:13
